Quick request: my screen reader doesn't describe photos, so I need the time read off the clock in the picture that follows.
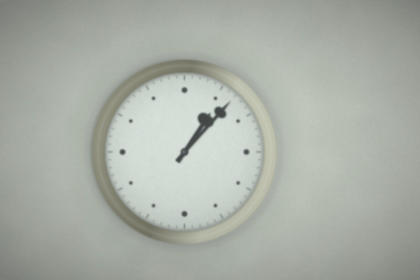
1:07
